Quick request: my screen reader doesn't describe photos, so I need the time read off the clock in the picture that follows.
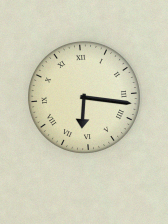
6:17
